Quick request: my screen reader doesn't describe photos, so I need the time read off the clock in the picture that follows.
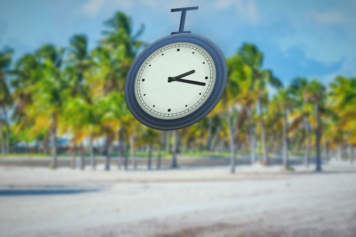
2:17
